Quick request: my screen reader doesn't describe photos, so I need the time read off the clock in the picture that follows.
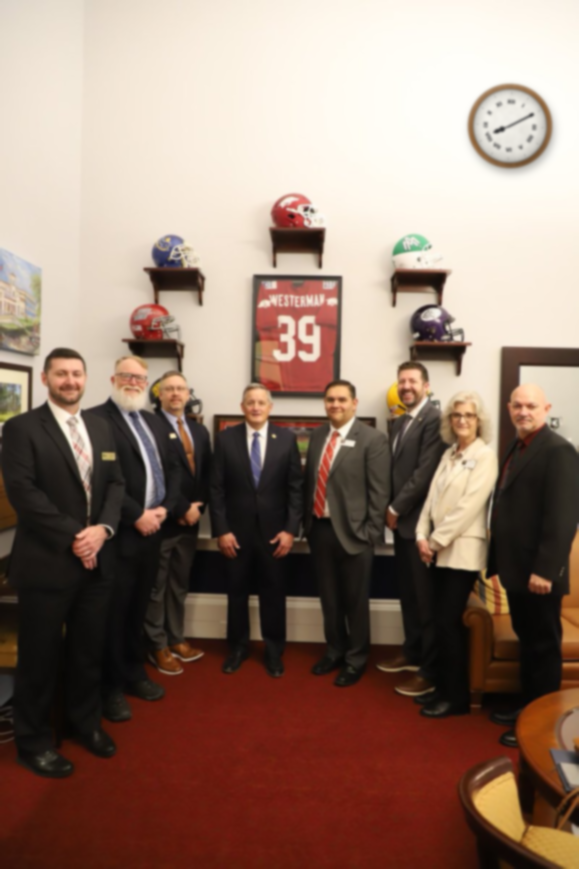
8:10
